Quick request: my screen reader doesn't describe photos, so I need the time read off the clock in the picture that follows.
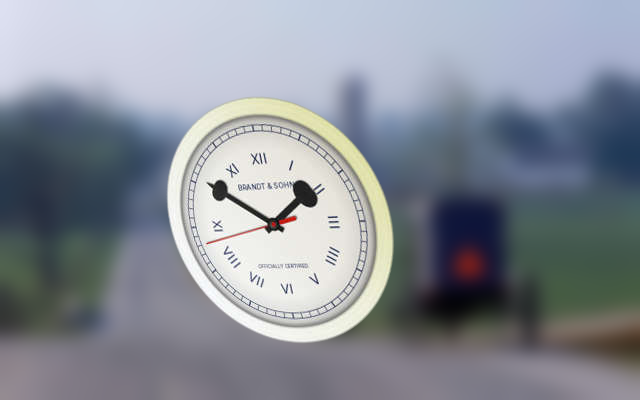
1:50:43
